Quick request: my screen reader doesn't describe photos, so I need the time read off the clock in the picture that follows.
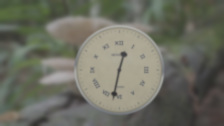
12:32
